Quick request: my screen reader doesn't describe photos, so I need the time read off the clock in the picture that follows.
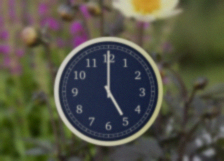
5:00
